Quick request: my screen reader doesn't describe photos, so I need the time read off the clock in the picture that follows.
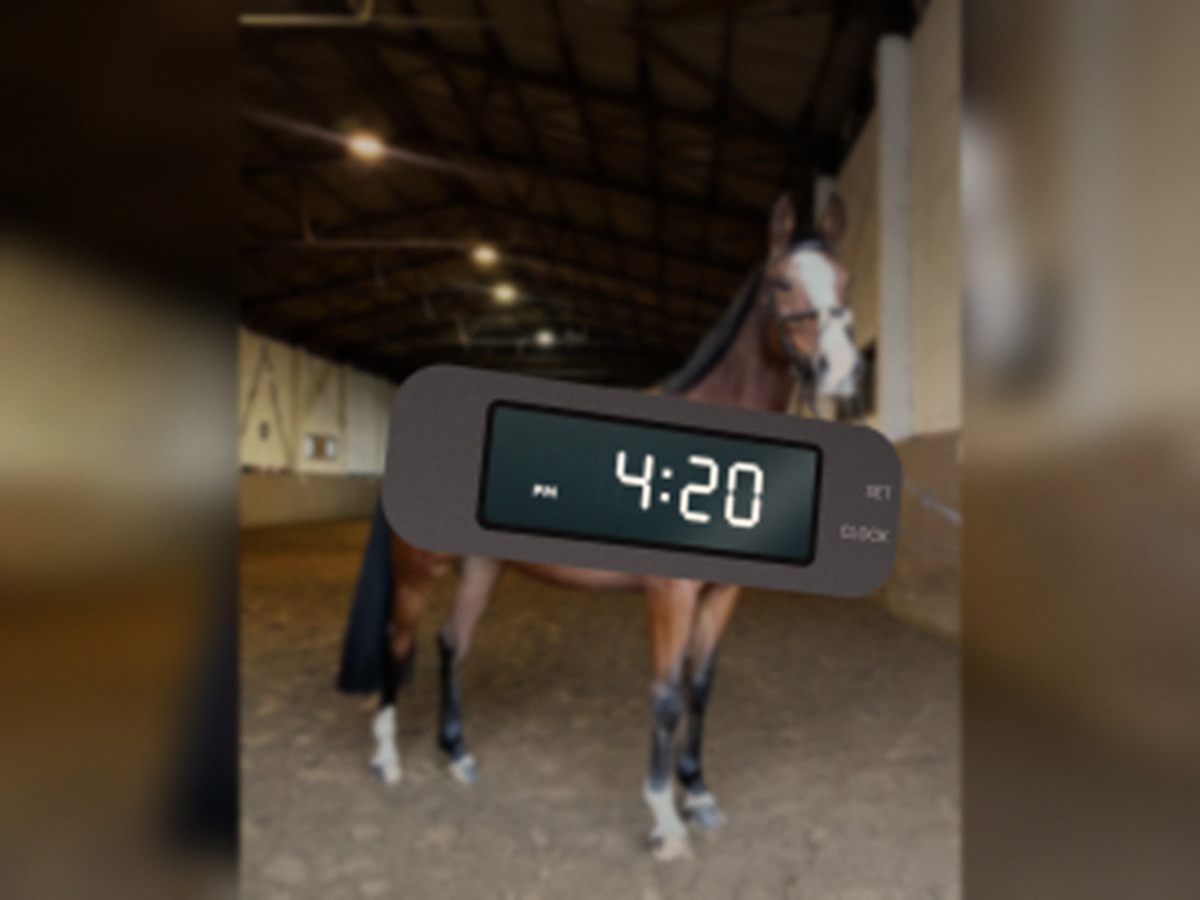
4:20
